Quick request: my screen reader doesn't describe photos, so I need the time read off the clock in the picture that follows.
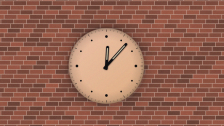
12:07
